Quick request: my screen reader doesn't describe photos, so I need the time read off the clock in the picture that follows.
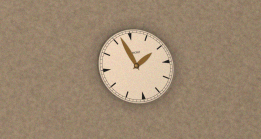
1:57
